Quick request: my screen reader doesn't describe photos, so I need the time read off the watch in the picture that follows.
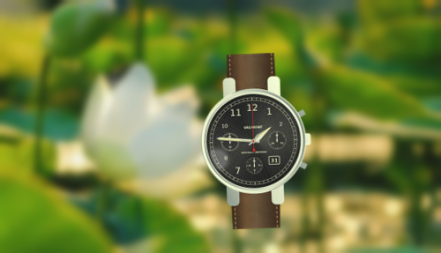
1:46
